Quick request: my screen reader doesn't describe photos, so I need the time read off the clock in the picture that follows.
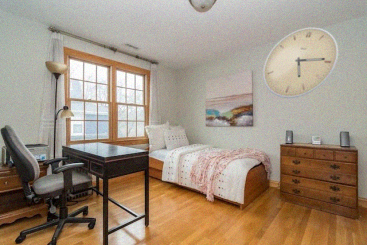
5:14
